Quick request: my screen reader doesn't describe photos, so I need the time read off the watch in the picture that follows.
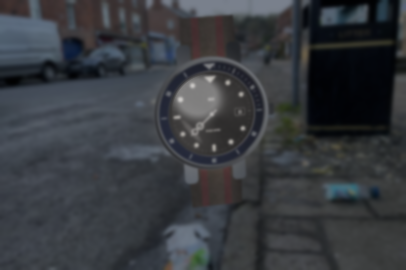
7:38
